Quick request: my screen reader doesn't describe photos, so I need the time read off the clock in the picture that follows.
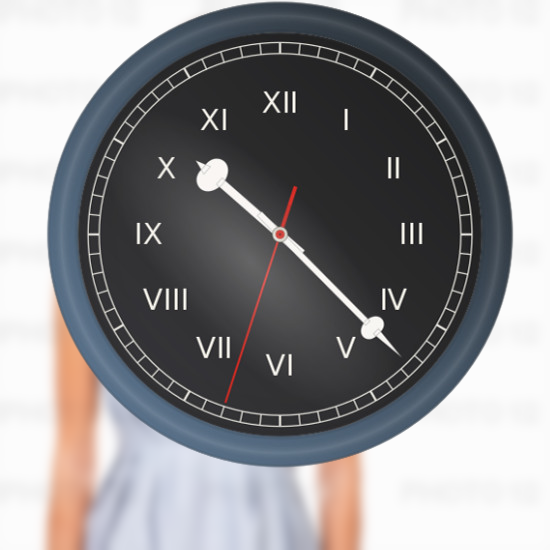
10:22:33
